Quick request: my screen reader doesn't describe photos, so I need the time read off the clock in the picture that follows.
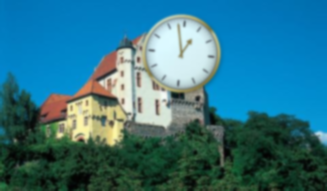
12:58
